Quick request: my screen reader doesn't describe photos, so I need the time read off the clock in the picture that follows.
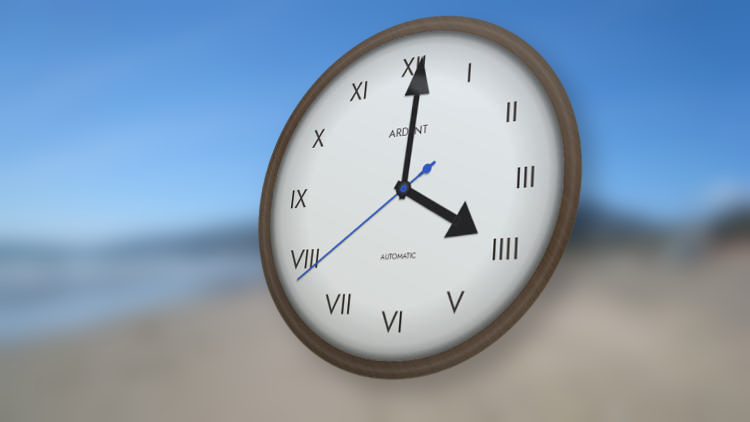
4:00:39
